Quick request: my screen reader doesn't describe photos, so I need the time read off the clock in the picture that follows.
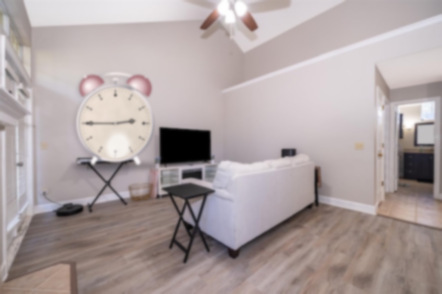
2:45
